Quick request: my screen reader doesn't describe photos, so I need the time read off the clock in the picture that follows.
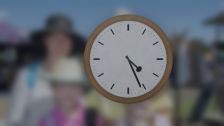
4:26
